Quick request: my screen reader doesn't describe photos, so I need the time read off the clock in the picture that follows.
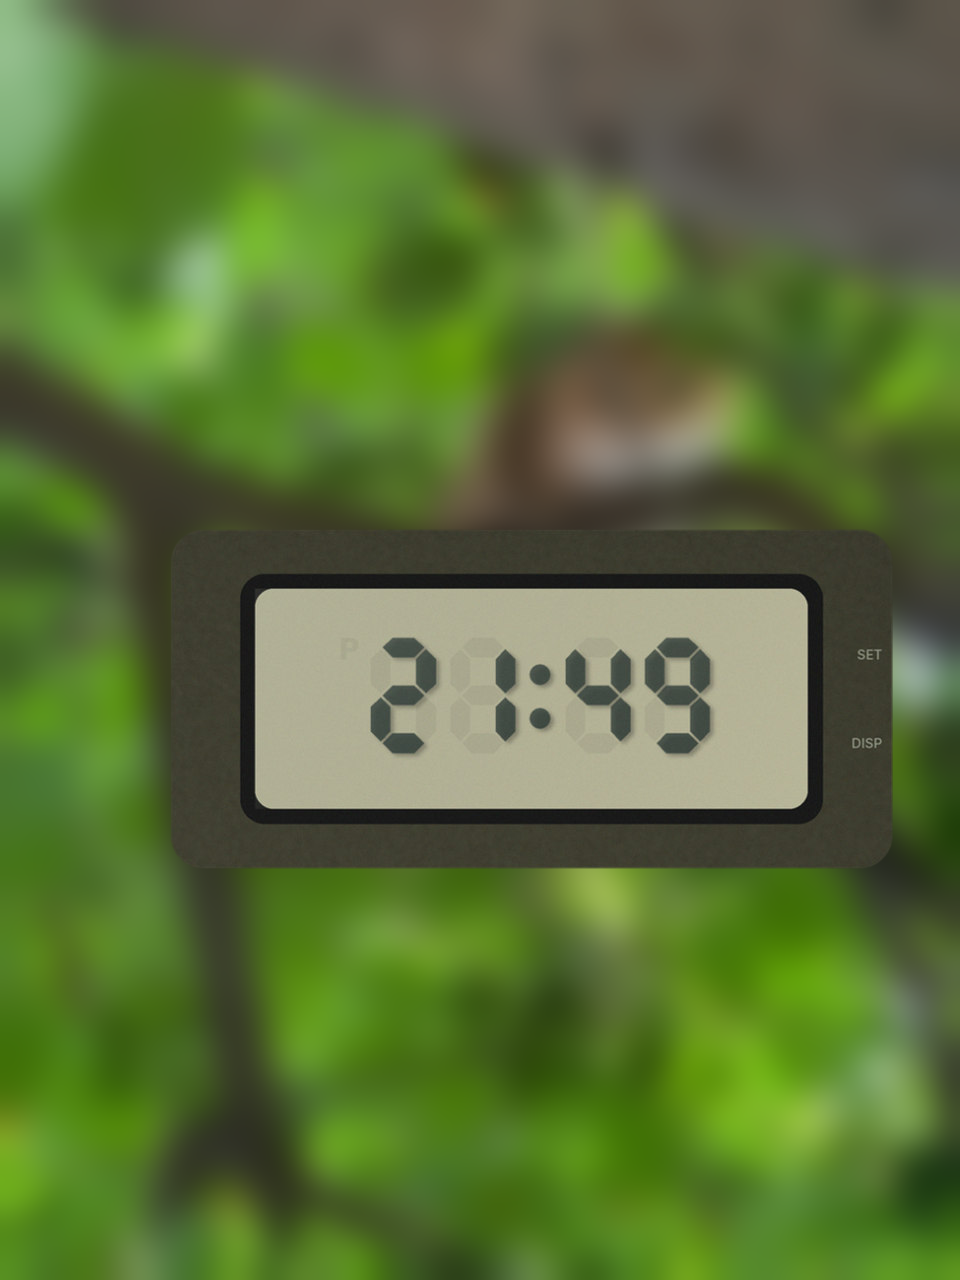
21:49
